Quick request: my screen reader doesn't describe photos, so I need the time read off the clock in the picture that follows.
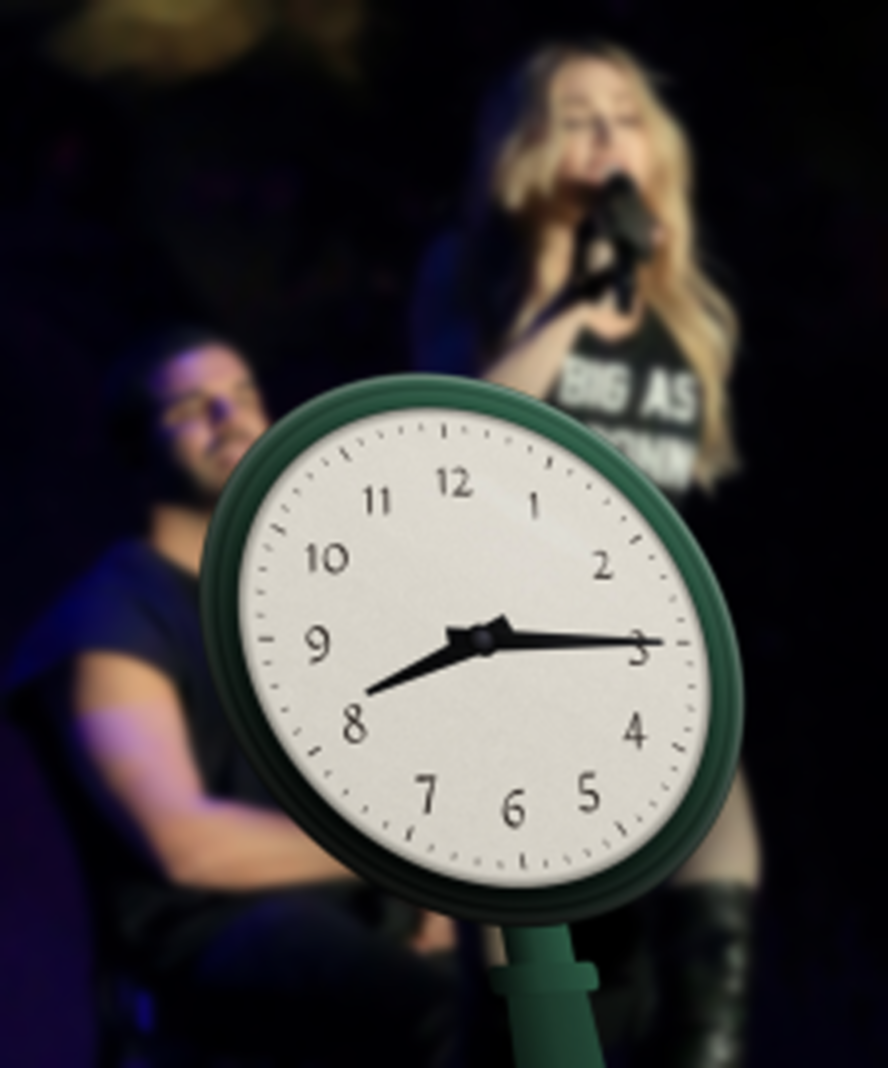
8:15
